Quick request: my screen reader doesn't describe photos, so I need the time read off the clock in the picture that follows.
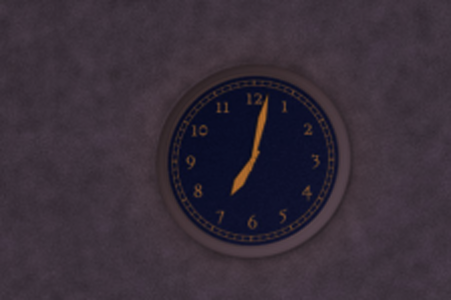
7:02
